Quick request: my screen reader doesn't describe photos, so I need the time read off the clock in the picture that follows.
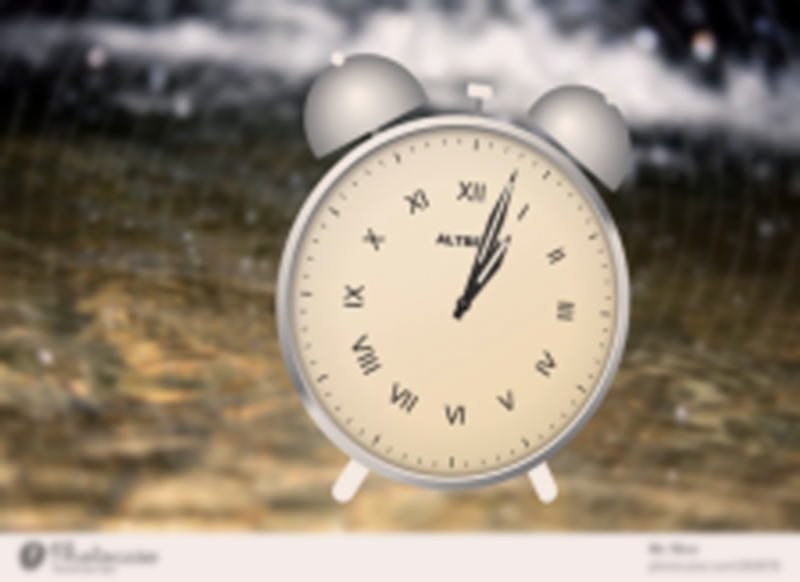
1:03
